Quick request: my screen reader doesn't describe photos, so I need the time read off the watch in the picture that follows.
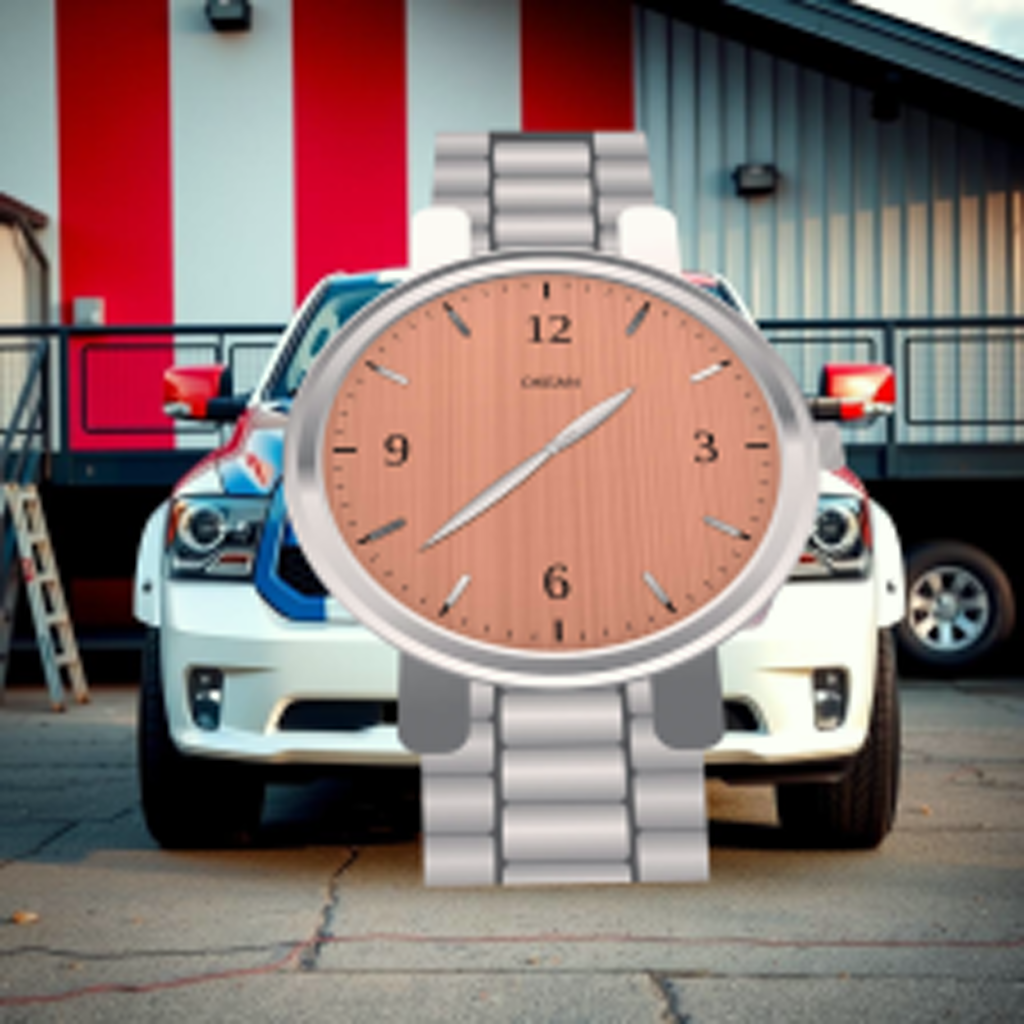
1:38
